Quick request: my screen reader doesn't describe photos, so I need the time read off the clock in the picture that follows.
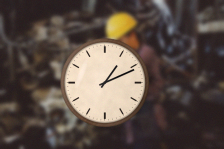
1:11
